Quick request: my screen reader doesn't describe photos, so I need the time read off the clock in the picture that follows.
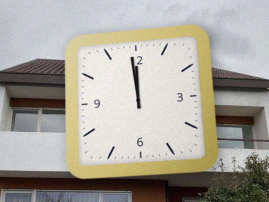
11:59
